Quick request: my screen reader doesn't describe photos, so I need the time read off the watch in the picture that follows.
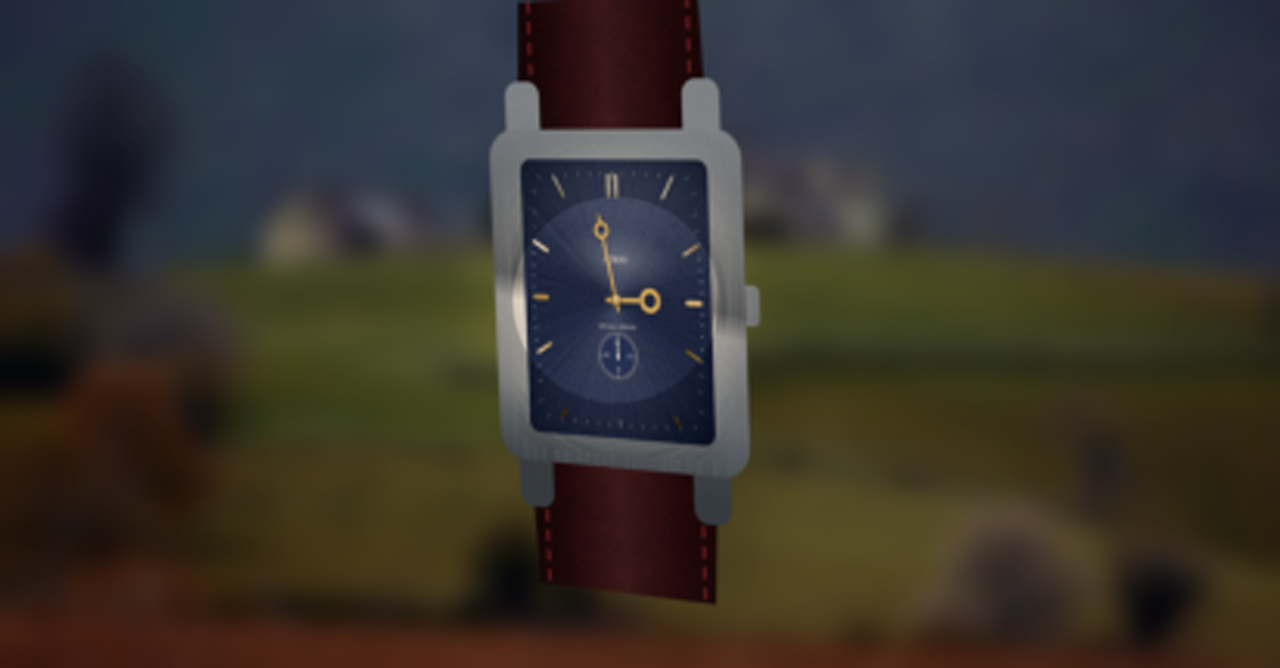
2:58
